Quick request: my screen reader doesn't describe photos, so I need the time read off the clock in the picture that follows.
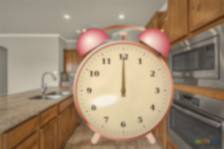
12:00
